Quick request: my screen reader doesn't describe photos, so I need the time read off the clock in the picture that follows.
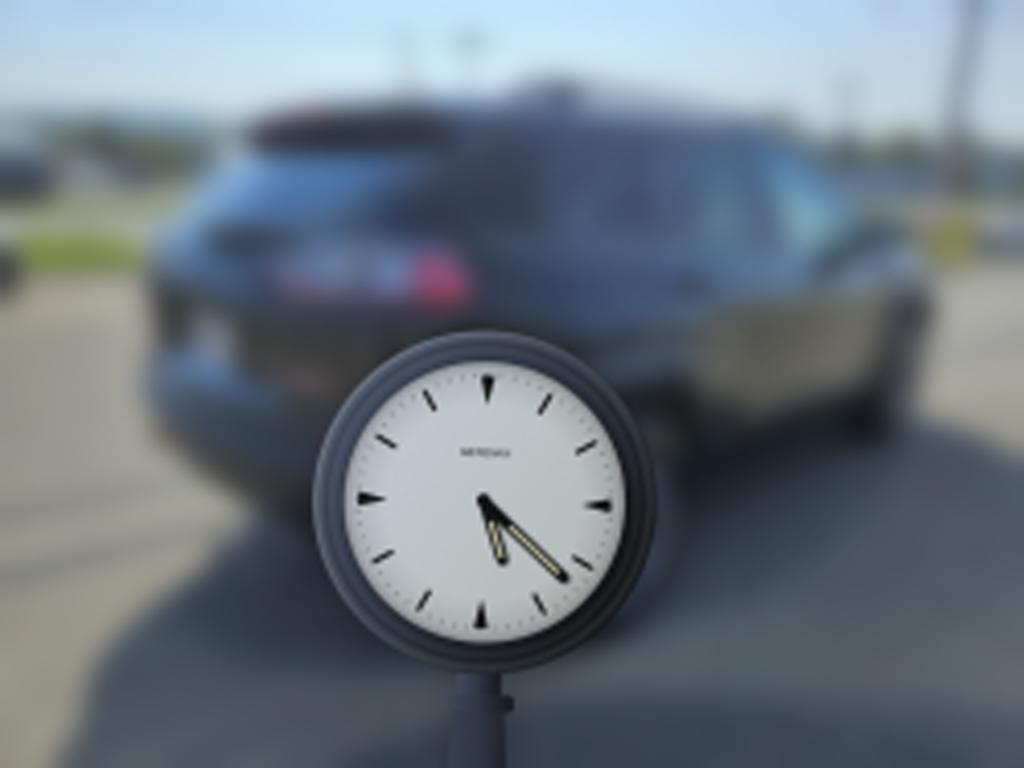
5:22
